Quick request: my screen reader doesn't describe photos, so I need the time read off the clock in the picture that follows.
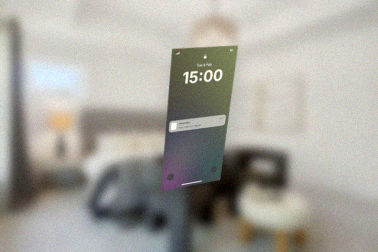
15:00
